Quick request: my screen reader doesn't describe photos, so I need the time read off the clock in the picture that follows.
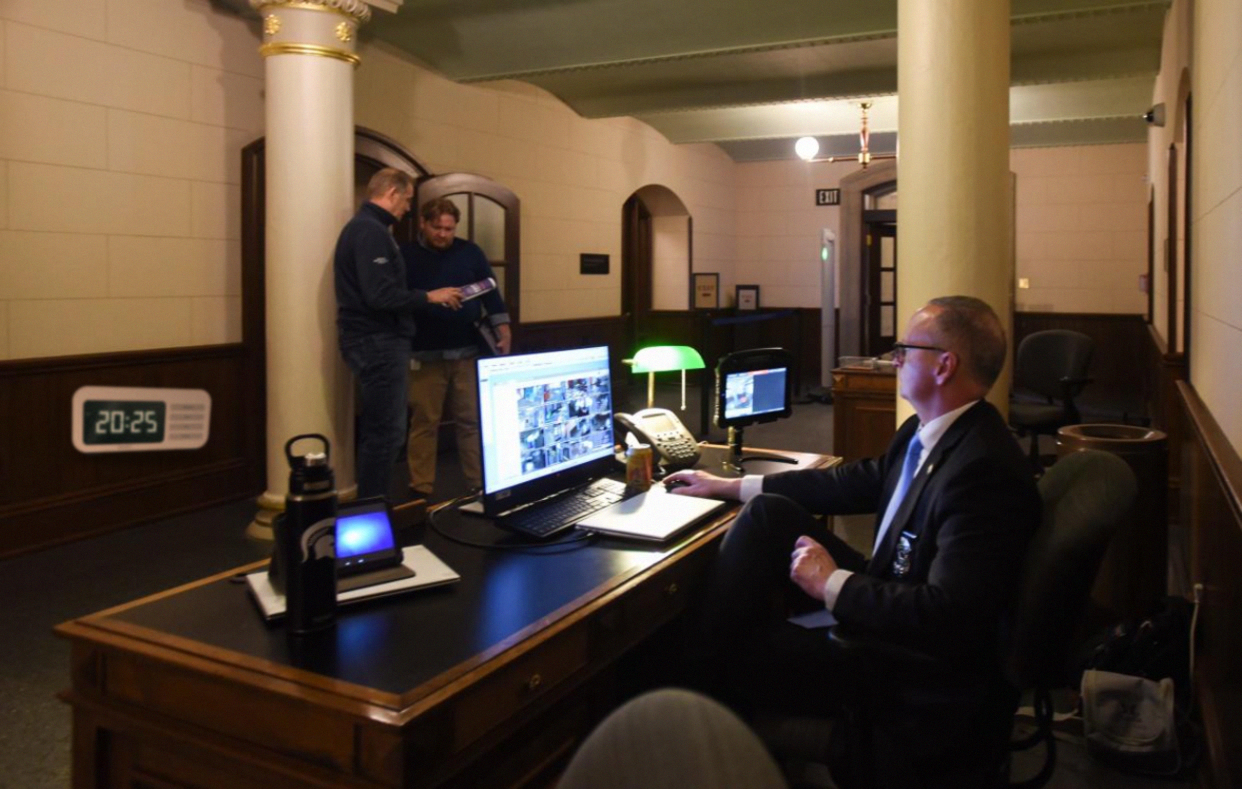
20:25
